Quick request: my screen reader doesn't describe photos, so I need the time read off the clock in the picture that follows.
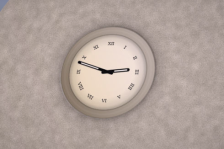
2:48
